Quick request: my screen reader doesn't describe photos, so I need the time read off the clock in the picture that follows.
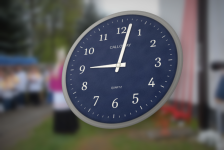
9:02
